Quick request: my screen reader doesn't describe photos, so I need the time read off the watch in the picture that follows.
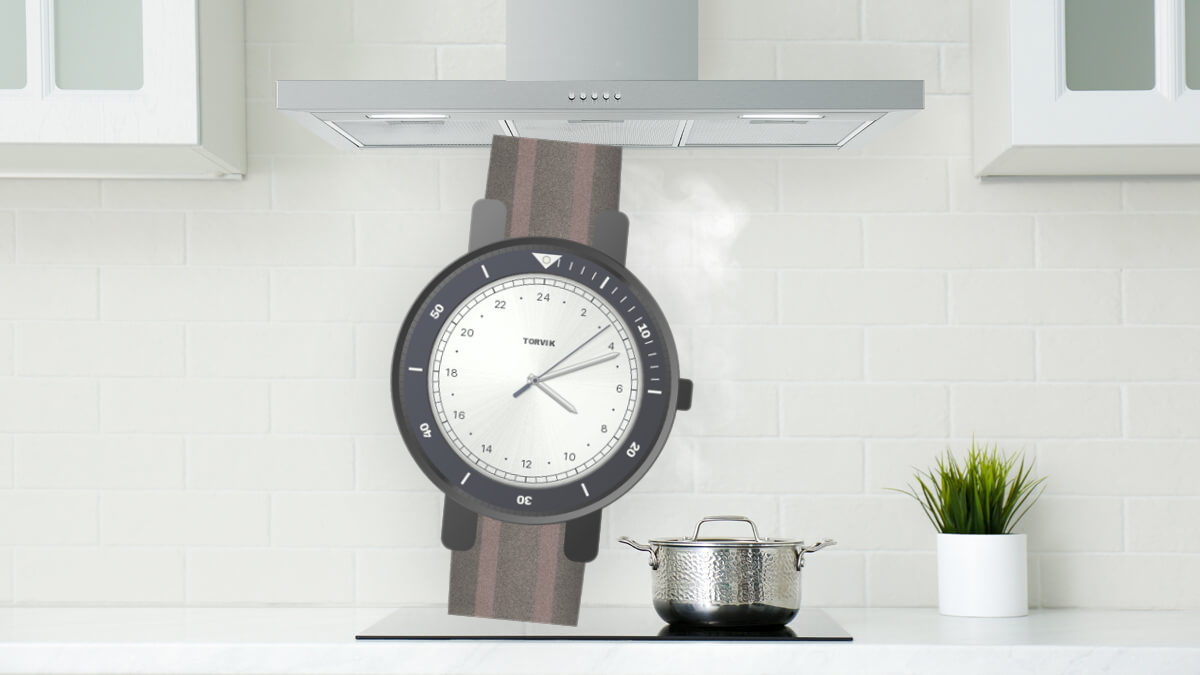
8:11:08
